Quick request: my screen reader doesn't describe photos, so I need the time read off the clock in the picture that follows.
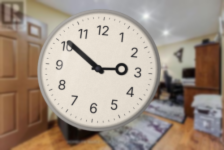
2:51
